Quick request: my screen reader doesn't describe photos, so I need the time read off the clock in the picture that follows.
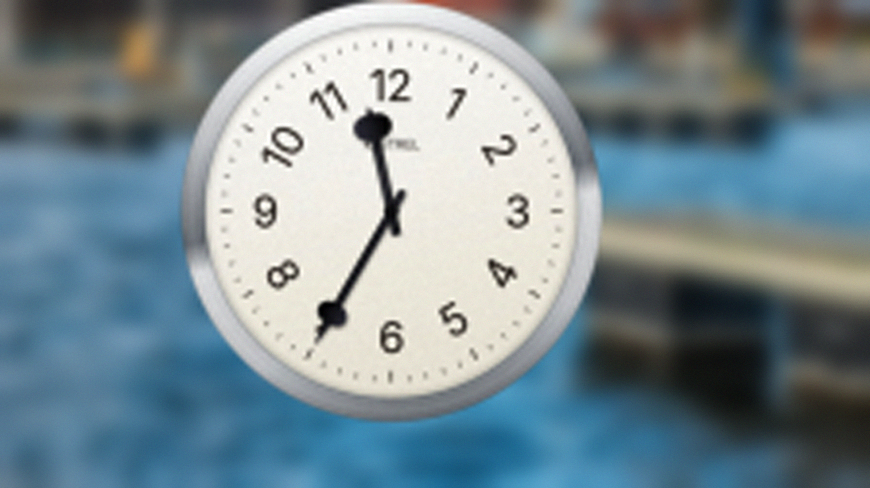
11:35
